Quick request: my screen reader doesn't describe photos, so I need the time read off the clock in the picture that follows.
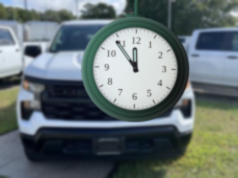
11:54
